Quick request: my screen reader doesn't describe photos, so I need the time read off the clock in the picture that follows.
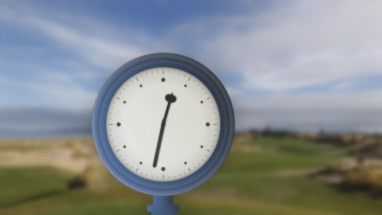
12:32
